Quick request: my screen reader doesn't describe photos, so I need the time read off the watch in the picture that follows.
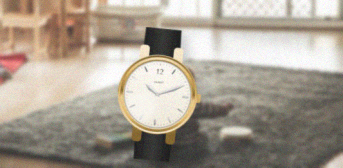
10:11
